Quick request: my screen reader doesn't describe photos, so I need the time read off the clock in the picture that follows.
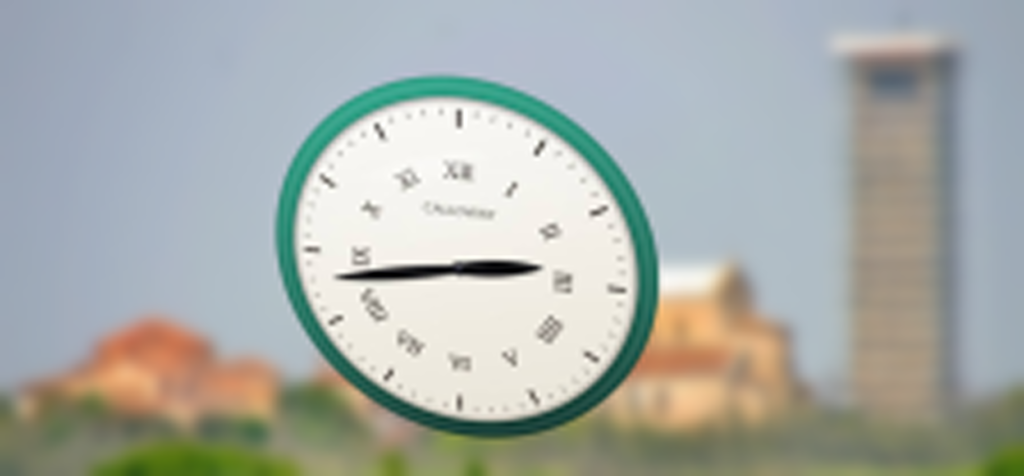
2:43
